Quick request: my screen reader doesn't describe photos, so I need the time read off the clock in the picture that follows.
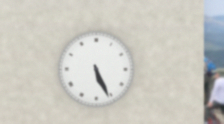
5:26
